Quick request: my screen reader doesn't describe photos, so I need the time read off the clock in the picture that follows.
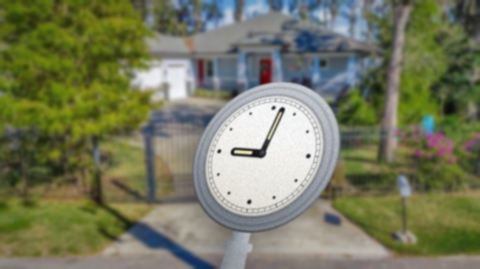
9:02
